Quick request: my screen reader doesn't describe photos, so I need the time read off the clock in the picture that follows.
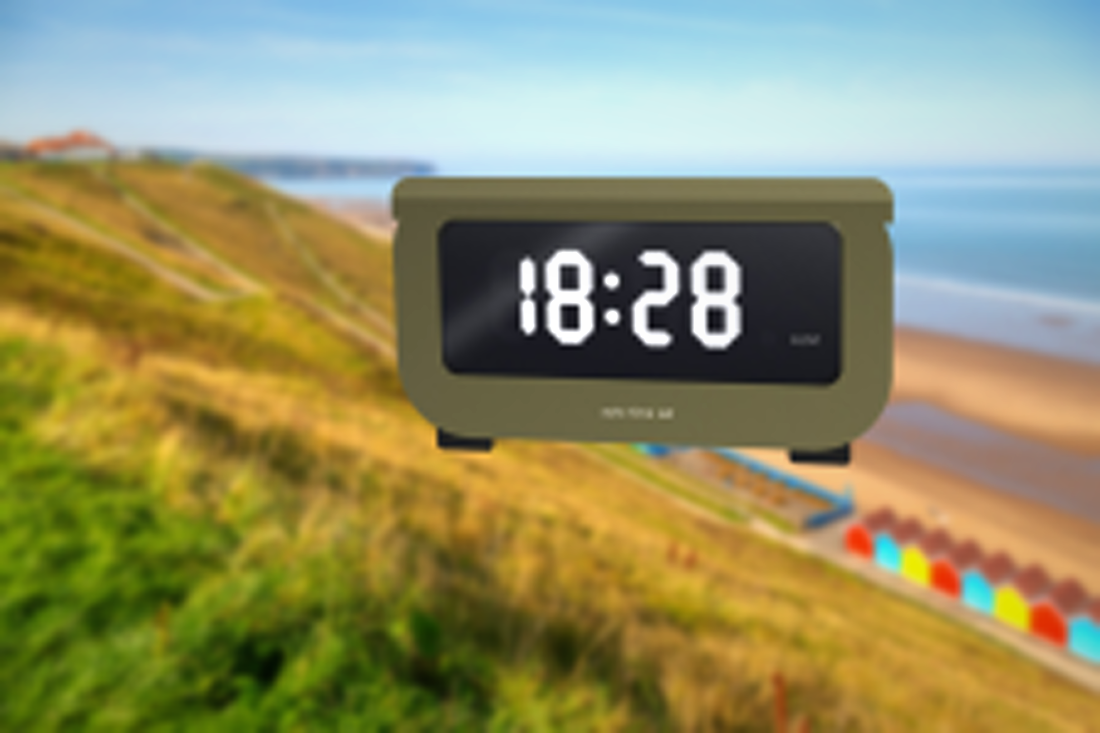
18:28
